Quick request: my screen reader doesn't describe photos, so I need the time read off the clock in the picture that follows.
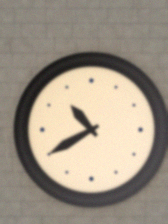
10:40
